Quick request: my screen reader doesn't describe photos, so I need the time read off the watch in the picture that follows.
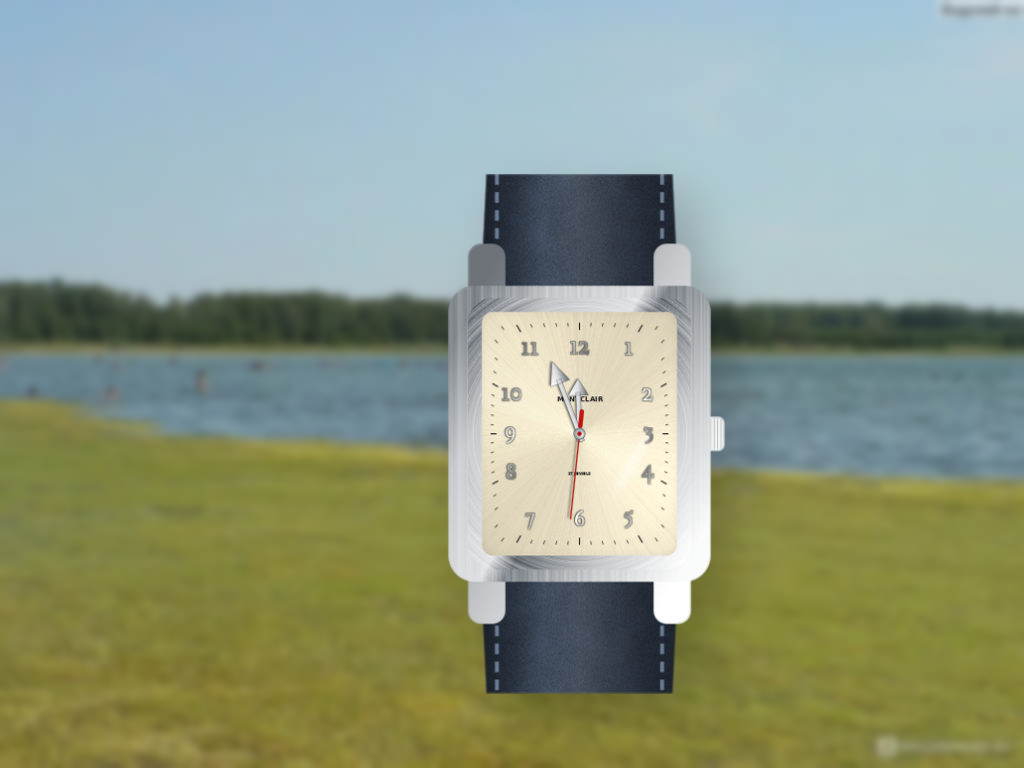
11:56:31
